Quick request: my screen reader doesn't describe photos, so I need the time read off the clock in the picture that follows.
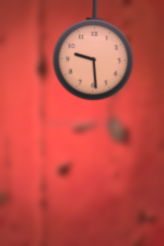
9:29
